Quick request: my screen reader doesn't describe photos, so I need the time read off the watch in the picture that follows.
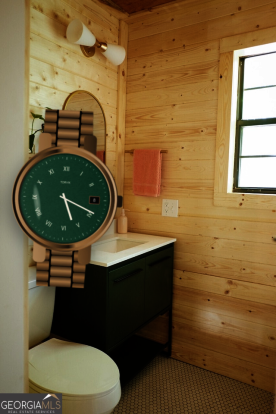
5:19
